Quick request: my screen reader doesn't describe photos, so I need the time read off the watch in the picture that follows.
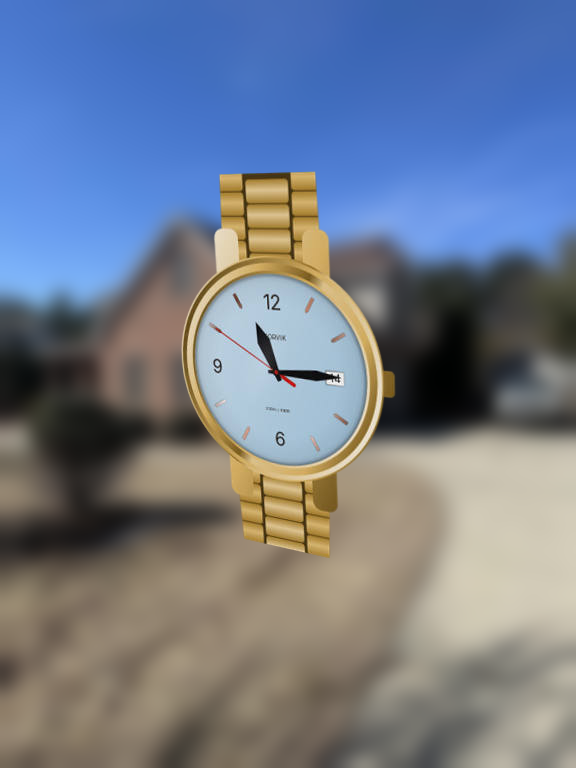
11:14:50
